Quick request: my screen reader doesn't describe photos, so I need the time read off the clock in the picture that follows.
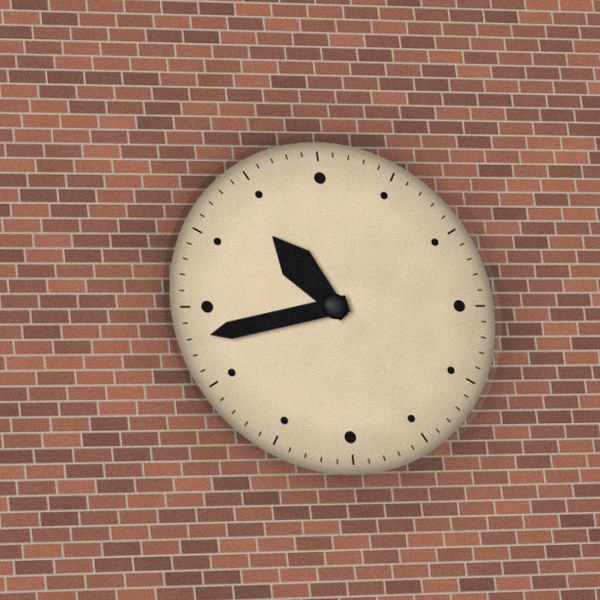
10:43
